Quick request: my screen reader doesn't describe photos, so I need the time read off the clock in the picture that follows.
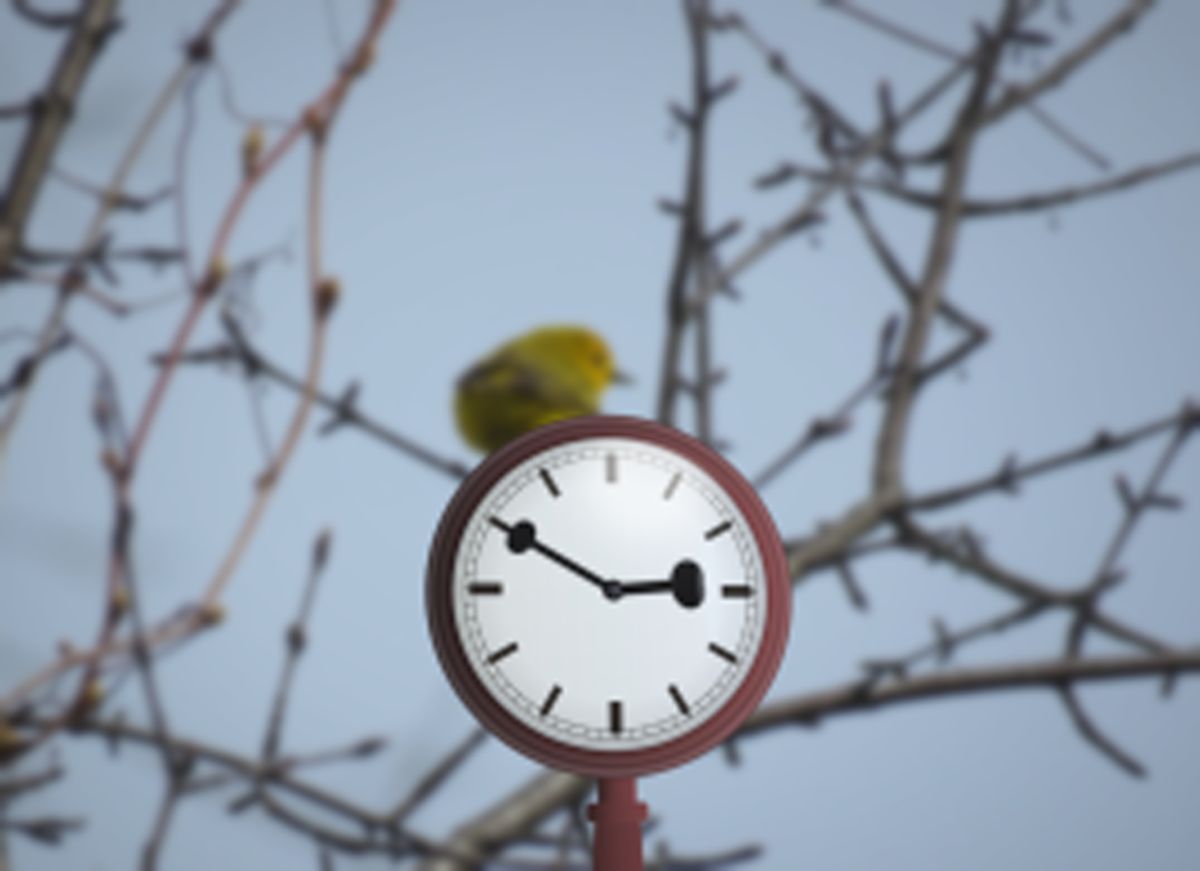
2:50
